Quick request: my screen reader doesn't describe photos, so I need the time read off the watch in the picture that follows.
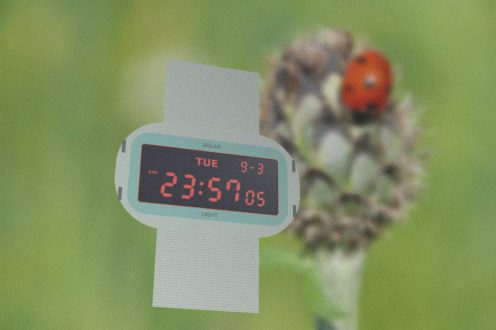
23:57:05
